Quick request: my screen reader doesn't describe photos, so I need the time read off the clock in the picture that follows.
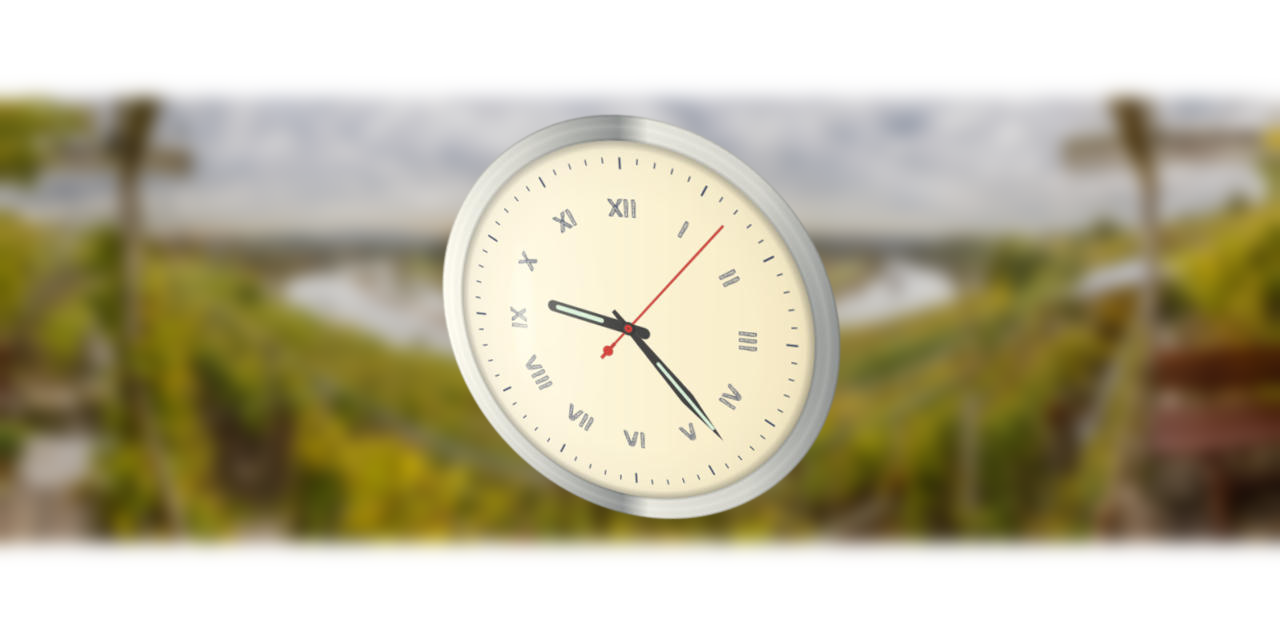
9:23:07
